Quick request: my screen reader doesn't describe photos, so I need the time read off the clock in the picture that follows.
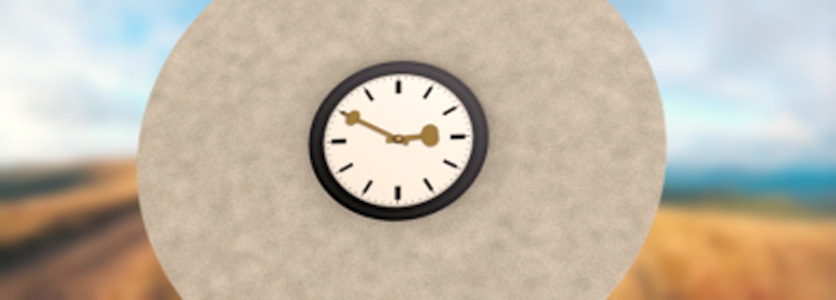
2:50
